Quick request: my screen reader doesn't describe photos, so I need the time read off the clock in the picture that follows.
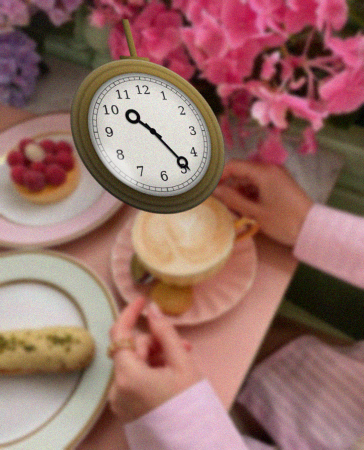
10:24
